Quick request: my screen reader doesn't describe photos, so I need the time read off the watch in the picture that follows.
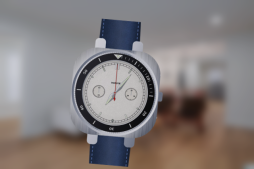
7:06
